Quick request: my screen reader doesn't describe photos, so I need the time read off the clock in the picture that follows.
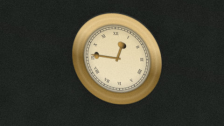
12:46
